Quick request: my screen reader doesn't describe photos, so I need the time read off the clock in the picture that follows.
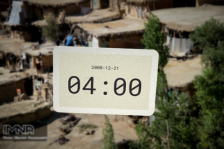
4:00
